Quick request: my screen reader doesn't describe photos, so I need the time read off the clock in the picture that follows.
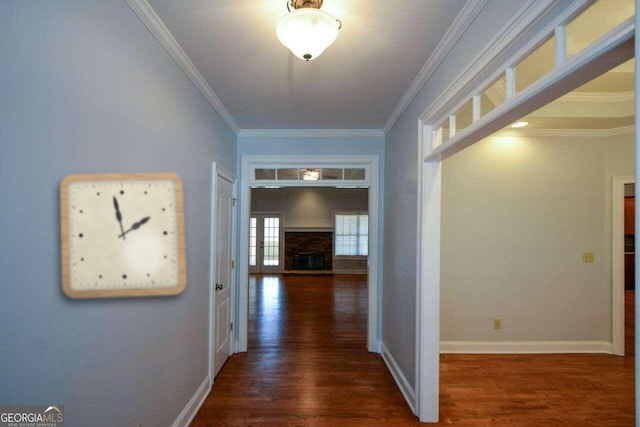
1:58
